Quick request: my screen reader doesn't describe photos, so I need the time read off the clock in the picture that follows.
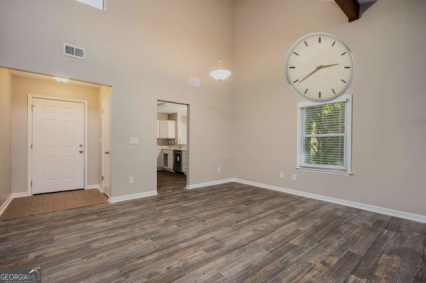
2:39
